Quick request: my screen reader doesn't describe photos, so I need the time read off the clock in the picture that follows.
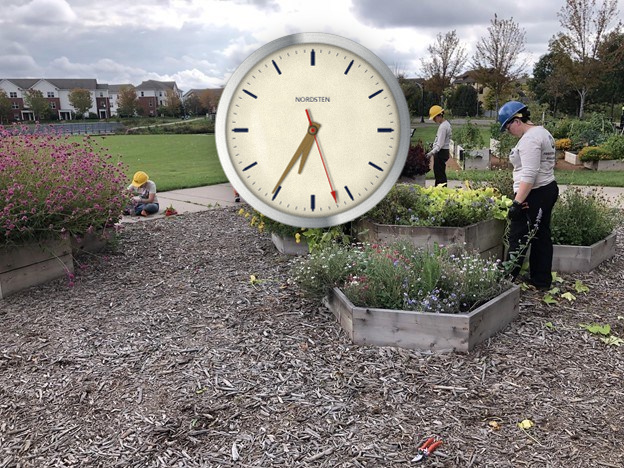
6:35:27
